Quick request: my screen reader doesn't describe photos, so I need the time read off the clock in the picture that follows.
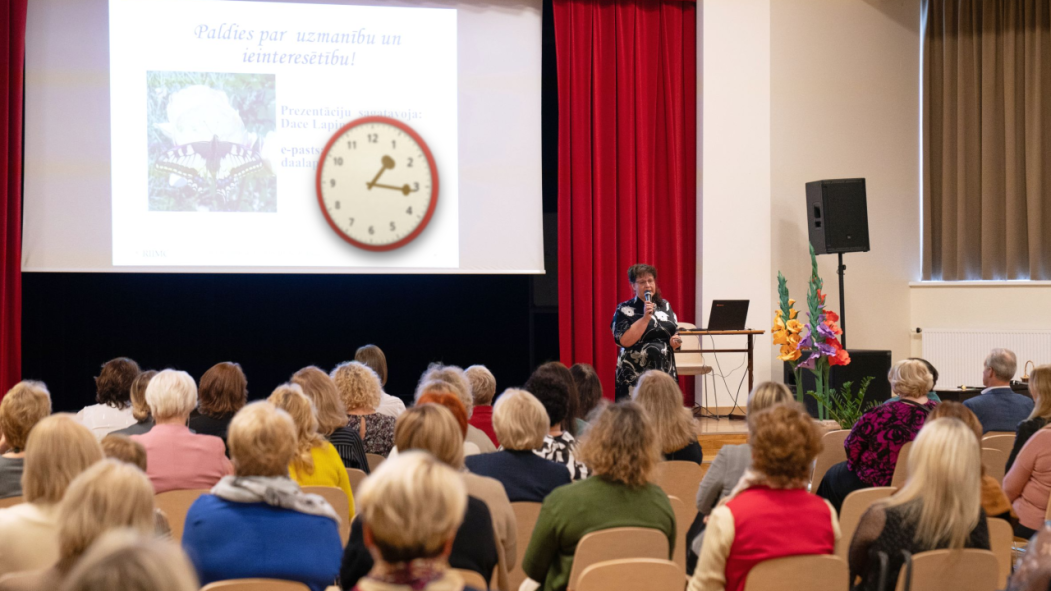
1:16
